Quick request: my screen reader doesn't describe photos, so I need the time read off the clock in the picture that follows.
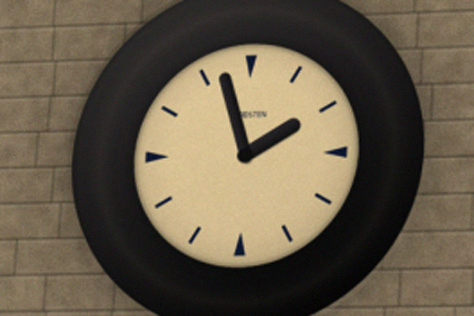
1:57
